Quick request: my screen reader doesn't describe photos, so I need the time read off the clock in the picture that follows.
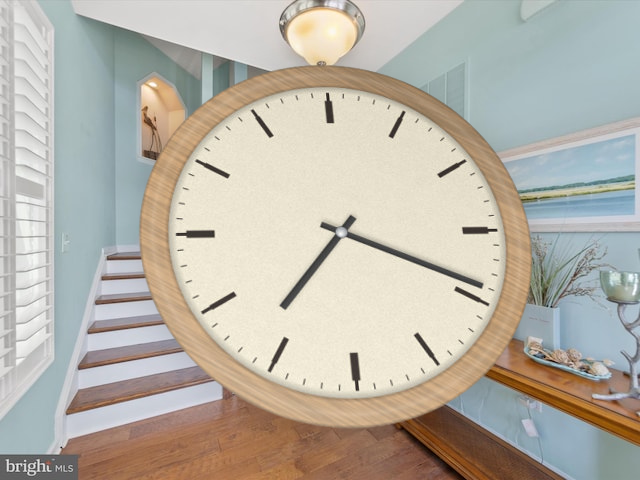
7:19
